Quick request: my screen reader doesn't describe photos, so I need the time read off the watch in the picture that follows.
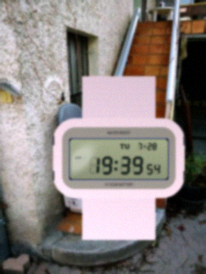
19:39
